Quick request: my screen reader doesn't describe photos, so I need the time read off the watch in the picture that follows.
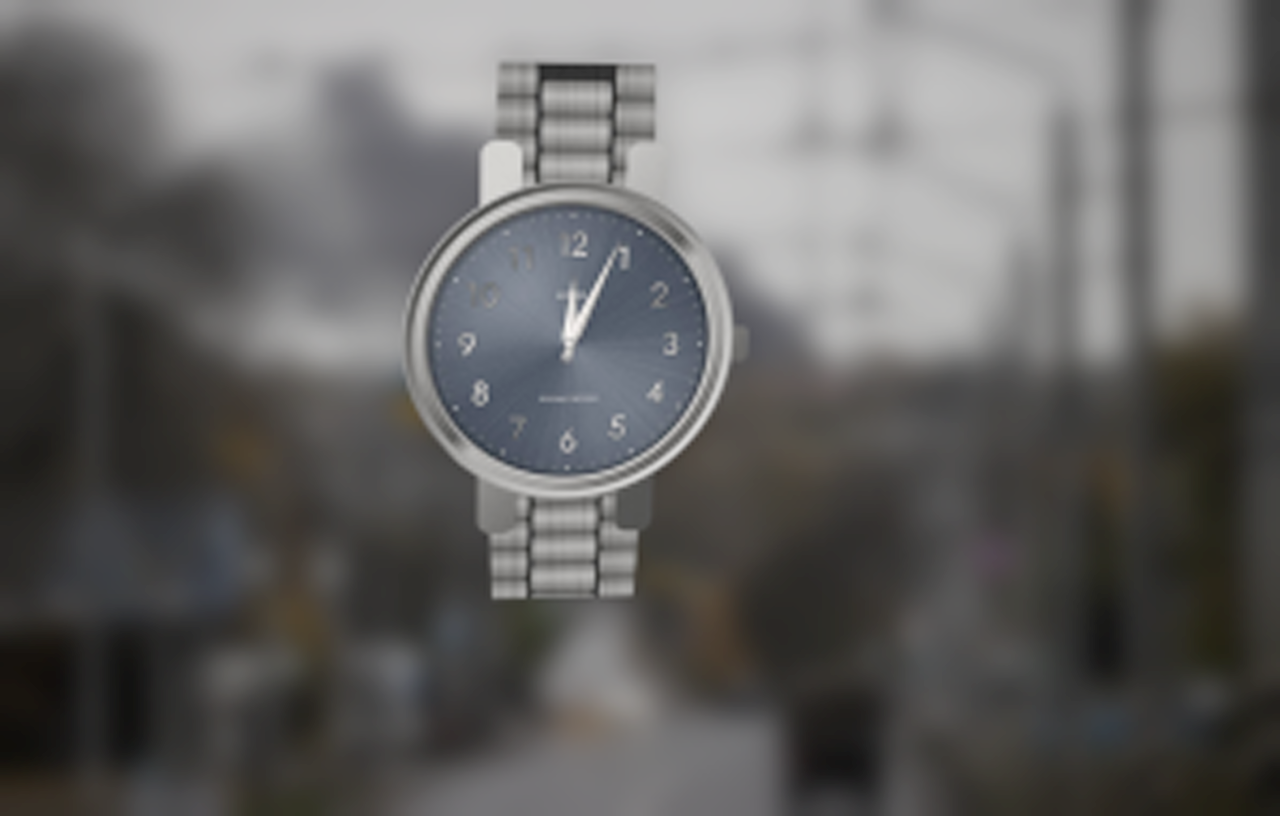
12:04
